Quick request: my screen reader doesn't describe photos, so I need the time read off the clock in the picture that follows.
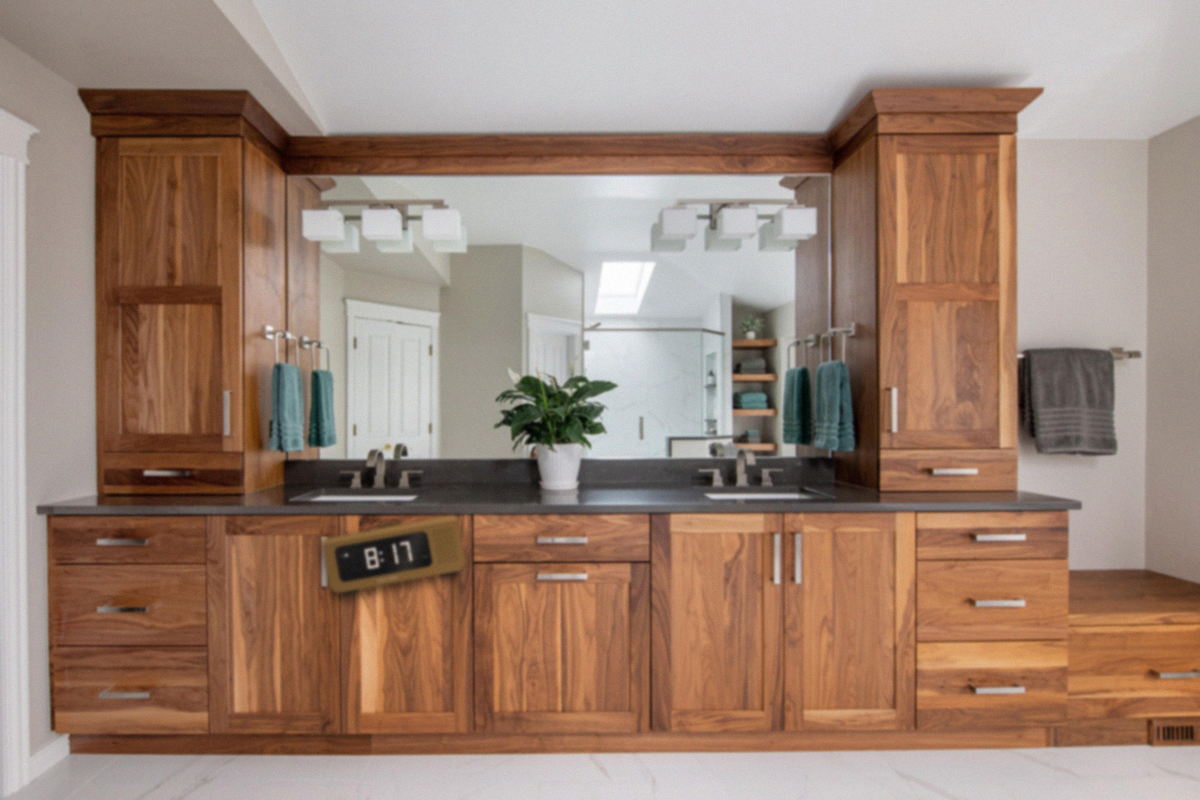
8:17
